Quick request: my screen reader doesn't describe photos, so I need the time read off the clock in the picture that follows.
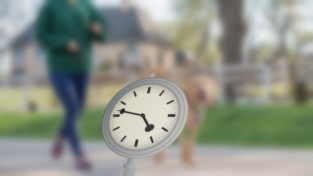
4:47
